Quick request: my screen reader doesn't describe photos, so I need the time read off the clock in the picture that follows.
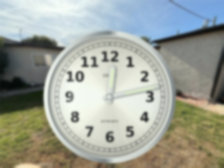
12:13
